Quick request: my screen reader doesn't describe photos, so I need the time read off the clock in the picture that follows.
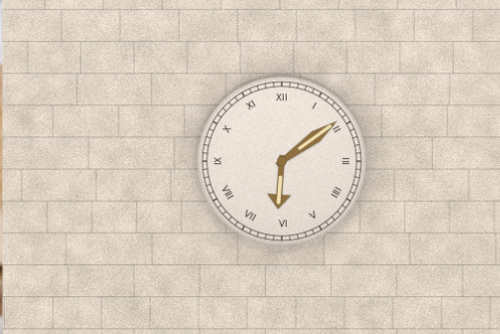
6:09
